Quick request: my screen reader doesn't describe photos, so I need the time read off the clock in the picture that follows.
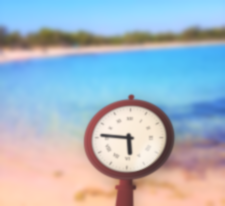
5:46
